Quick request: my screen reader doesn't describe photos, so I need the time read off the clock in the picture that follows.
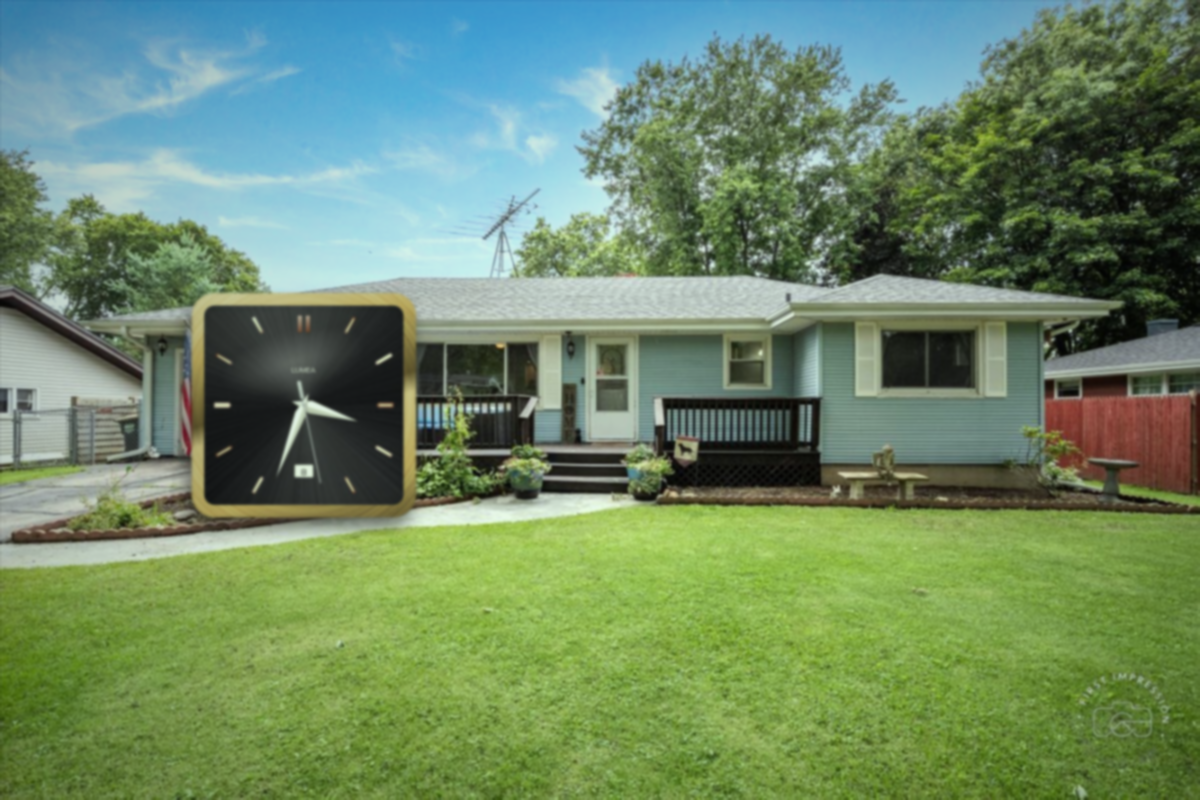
3:33:28
